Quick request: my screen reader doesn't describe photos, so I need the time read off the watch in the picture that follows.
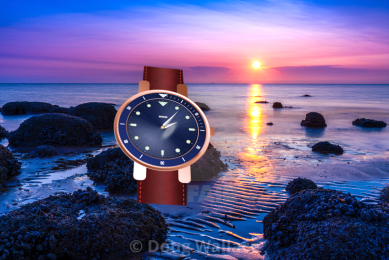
2:06
